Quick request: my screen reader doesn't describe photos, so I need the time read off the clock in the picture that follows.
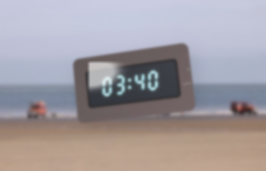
3:40
